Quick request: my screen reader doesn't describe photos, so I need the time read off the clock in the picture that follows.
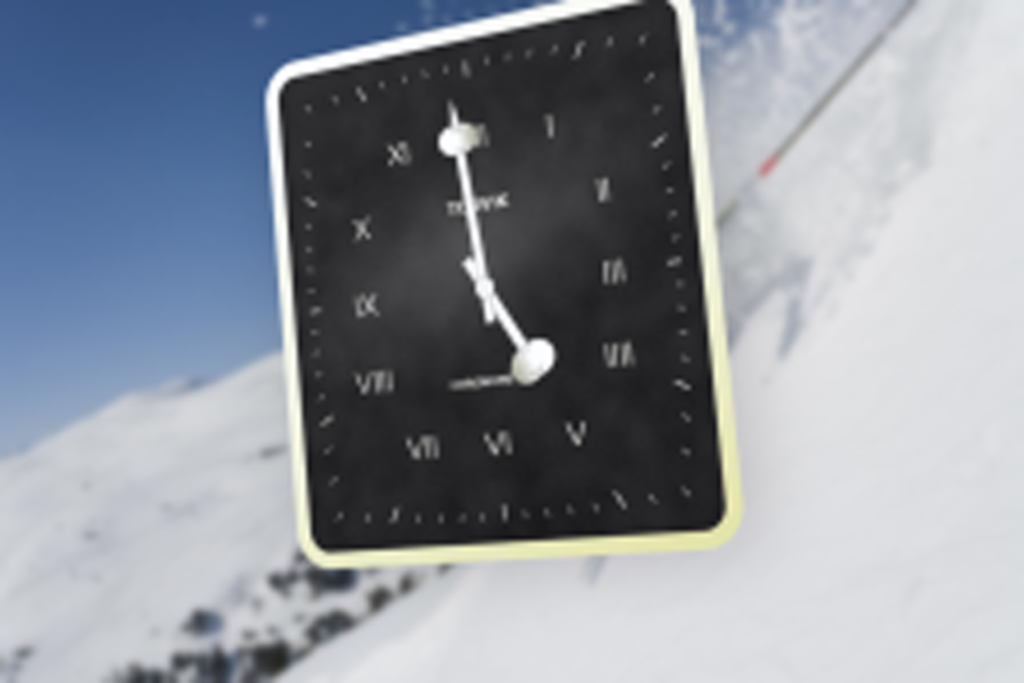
4:59
